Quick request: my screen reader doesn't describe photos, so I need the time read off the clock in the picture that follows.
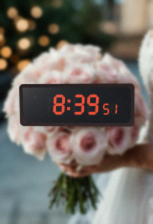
8:39:51
